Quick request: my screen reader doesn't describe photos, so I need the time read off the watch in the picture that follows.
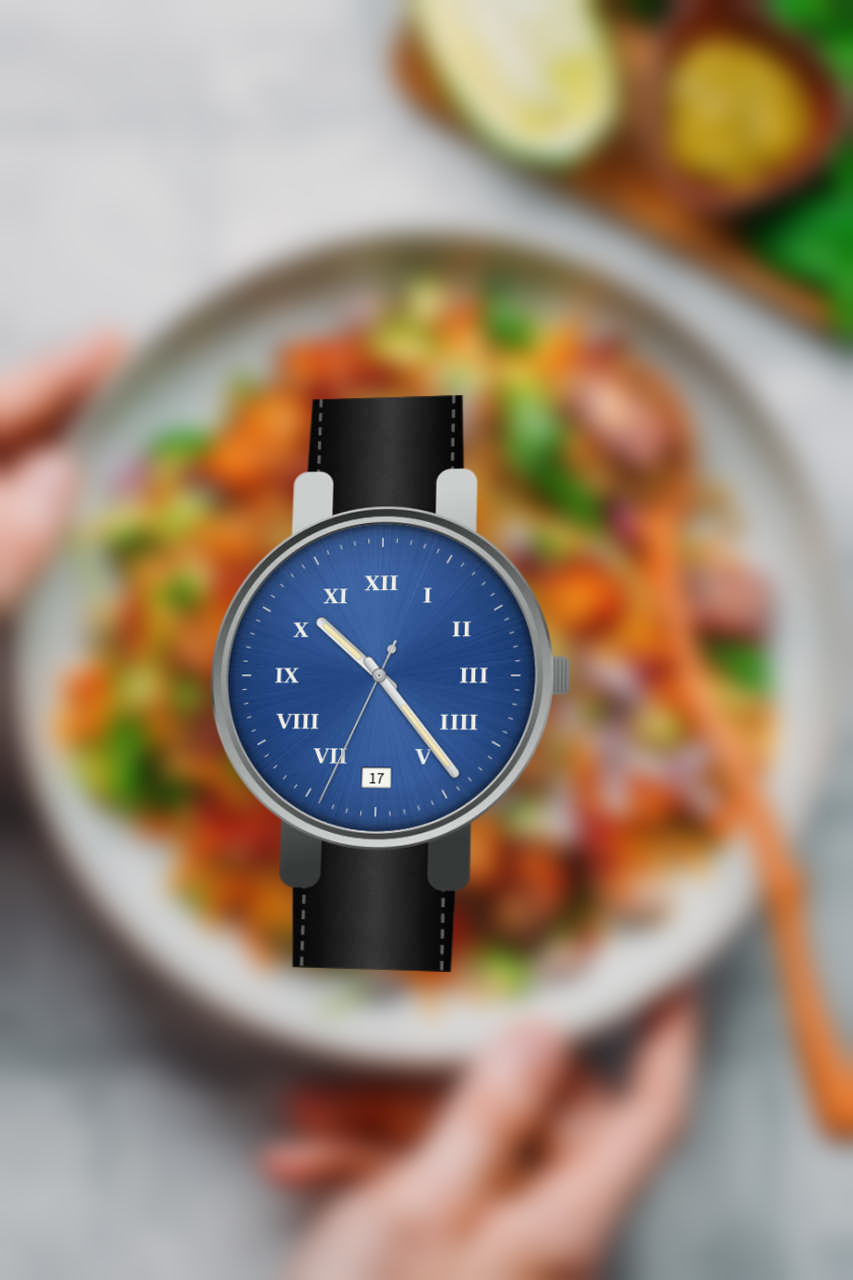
10:23:34
